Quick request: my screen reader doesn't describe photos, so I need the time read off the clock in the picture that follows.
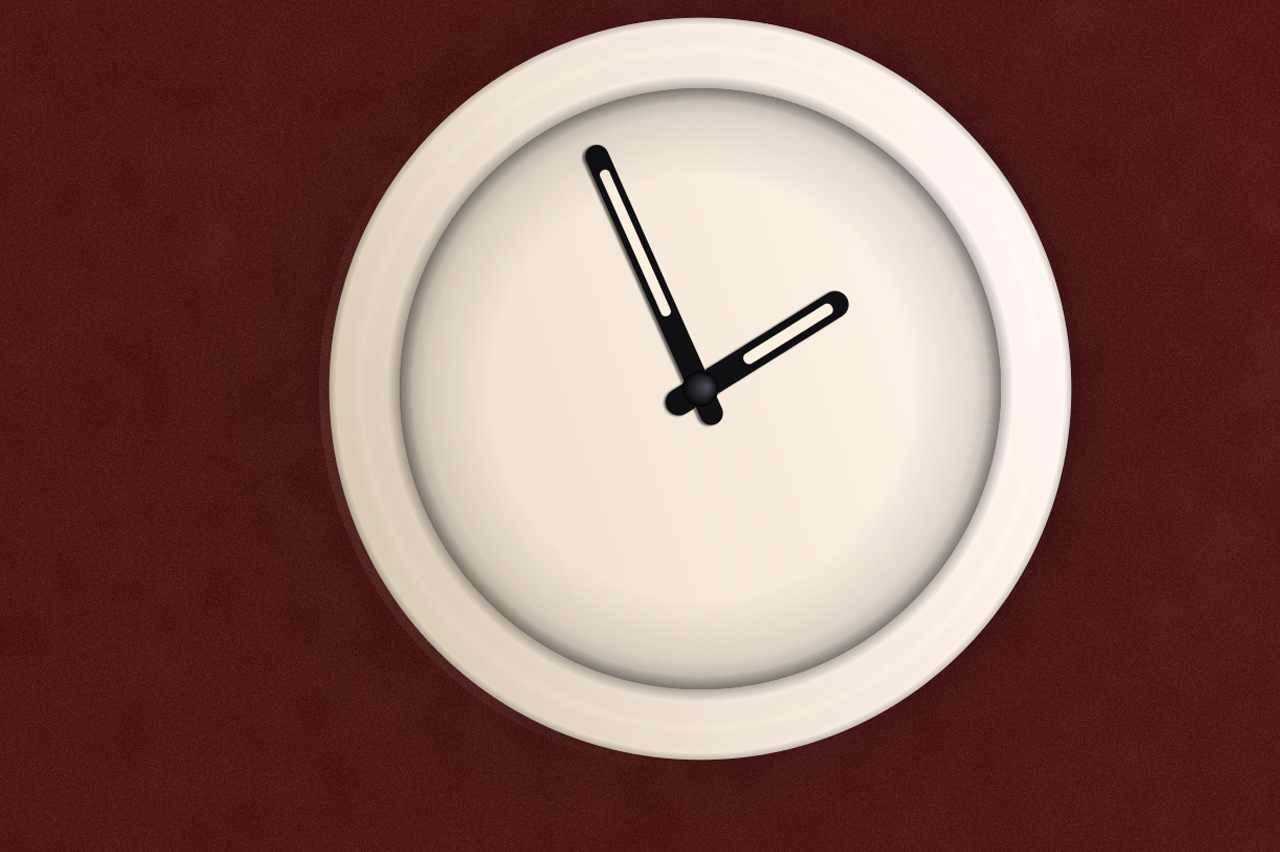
1:56
